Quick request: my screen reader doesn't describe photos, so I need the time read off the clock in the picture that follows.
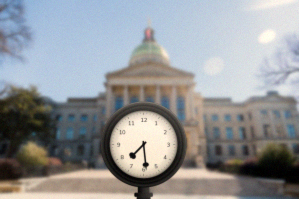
7:29
